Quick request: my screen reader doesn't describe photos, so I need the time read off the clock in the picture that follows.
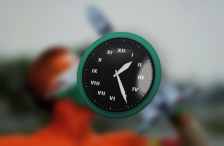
1:25
